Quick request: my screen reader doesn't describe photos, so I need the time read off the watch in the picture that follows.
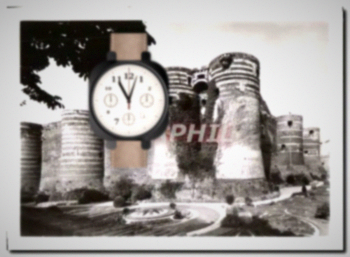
11:03
